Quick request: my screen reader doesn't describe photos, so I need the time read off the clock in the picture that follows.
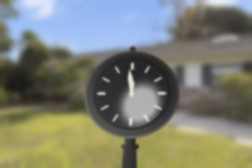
11:59
